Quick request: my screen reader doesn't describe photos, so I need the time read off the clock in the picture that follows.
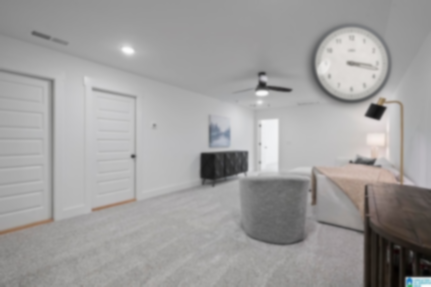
3:17
